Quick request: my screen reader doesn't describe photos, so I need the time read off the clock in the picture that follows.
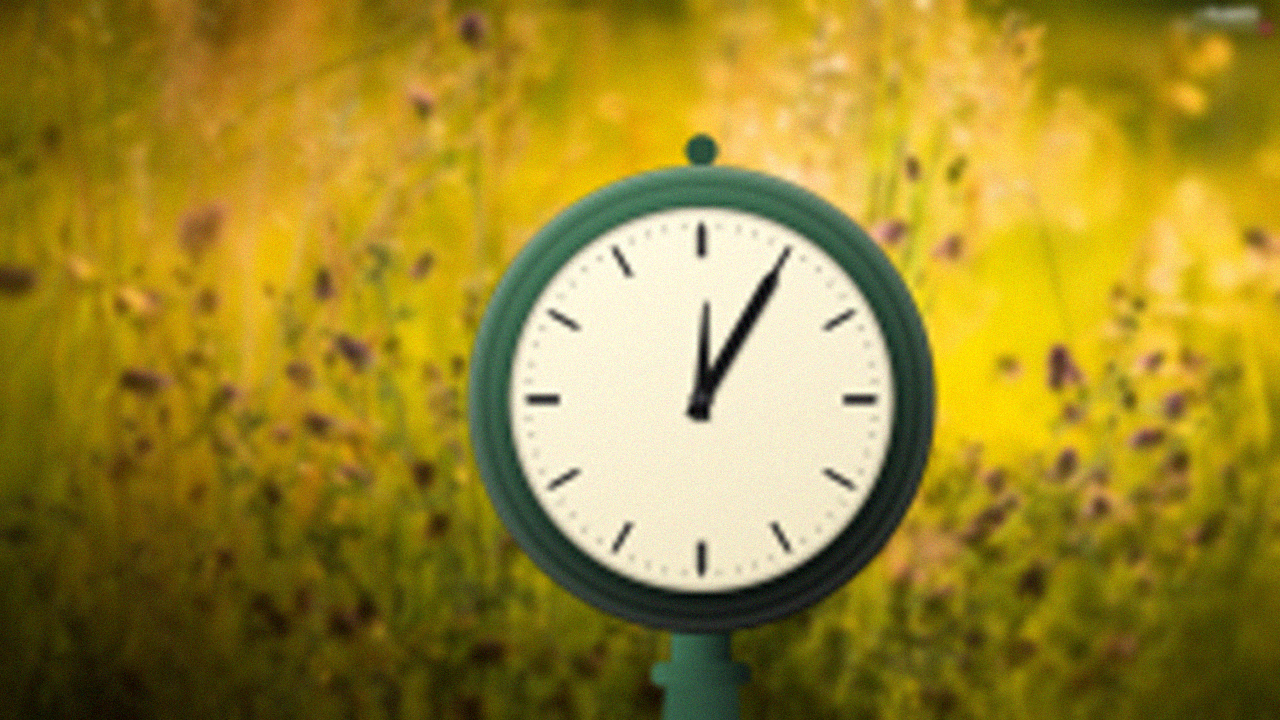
12:05
